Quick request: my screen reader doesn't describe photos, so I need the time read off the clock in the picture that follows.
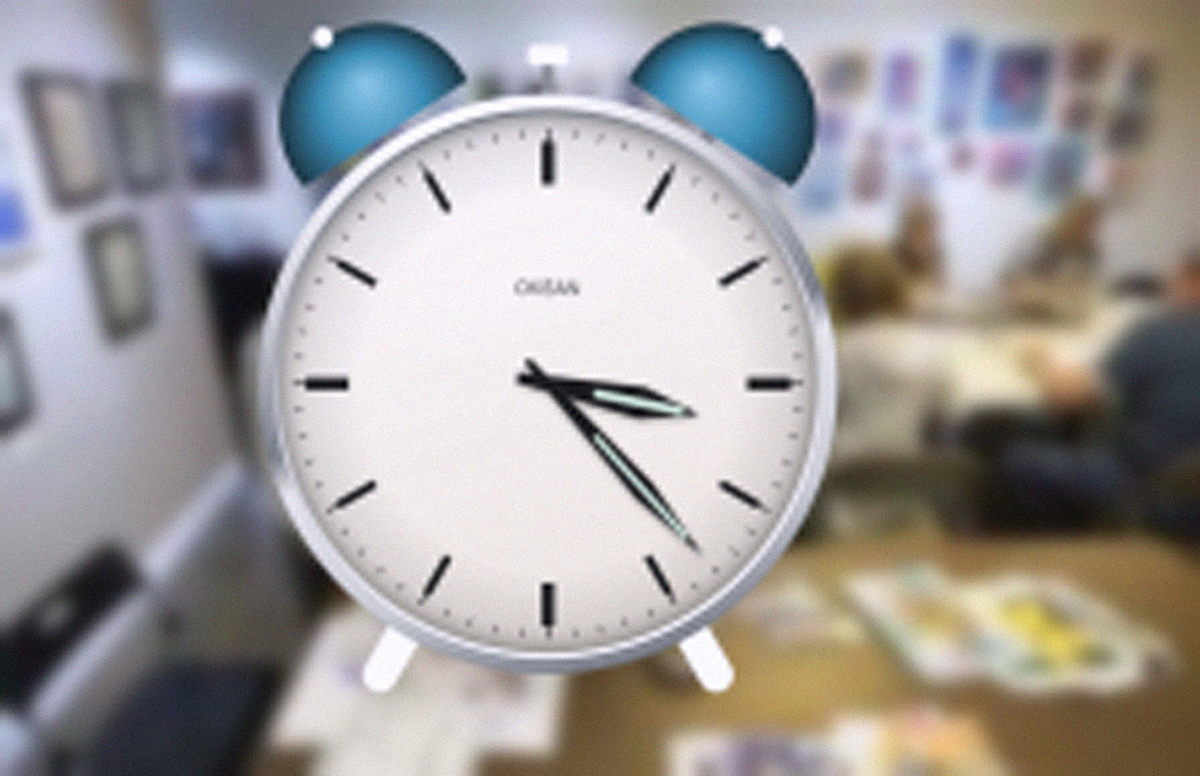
3:23
